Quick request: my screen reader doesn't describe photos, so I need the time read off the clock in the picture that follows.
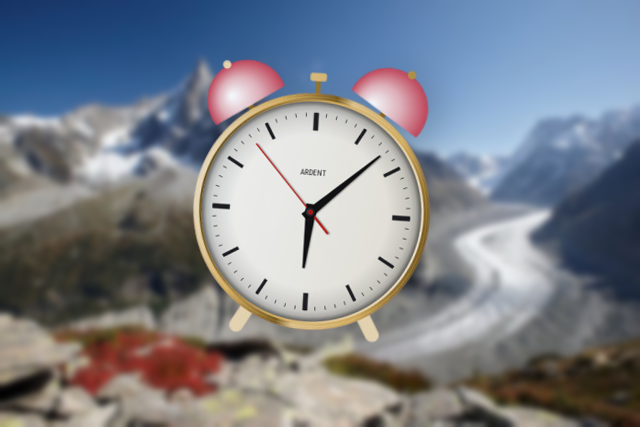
6:07:53
